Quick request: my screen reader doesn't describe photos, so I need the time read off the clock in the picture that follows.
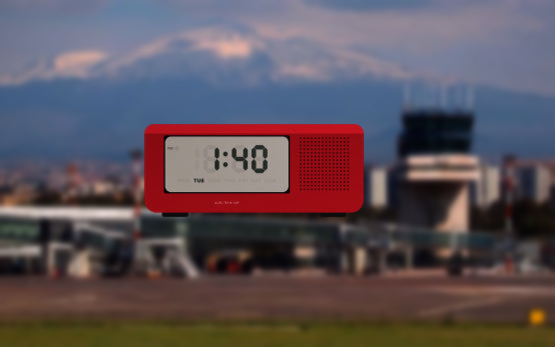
1:40
